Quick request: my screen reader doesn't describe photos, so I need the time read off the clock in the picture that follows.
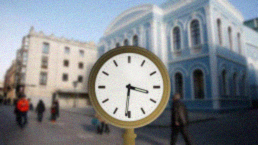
3:31
